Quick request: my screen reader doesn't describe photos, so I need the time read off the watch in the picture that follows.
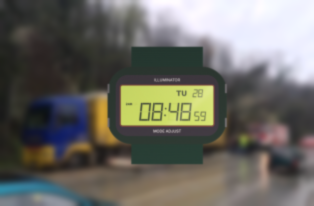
8:48:59
